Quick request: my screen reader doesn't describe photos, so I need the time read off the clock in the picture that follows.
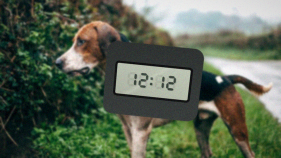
12:12
